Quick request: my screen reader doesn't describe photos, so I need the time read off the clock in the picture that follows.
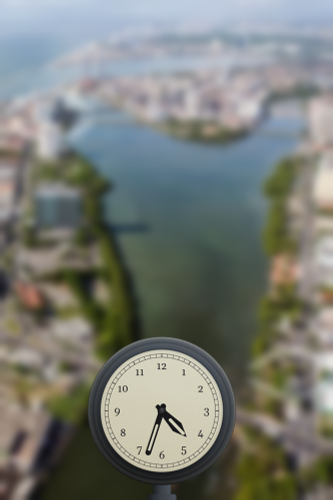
4:33
